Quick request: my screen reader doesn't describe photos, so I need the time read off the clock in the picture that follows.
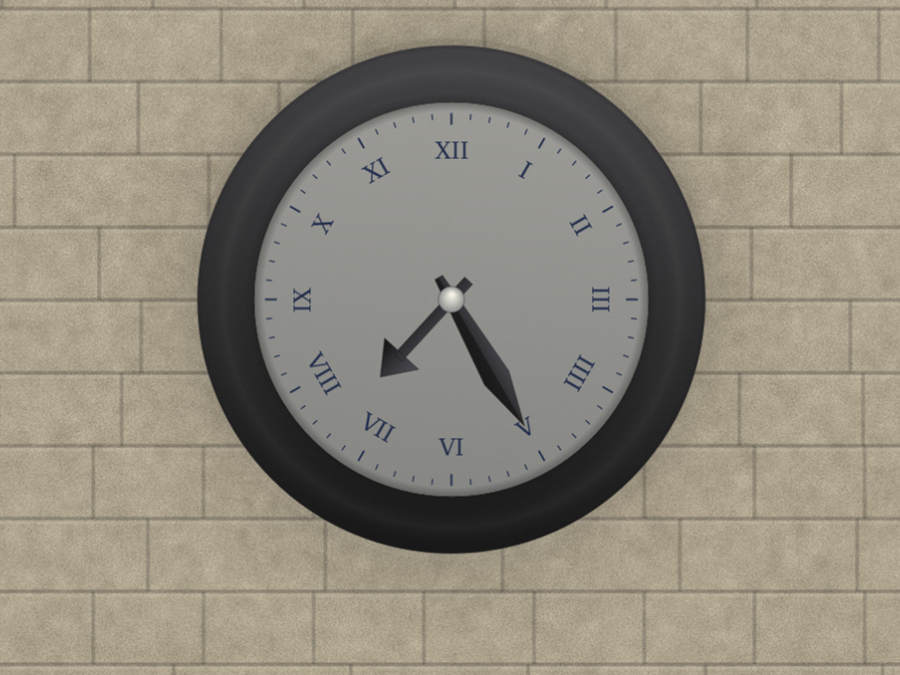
7:25
